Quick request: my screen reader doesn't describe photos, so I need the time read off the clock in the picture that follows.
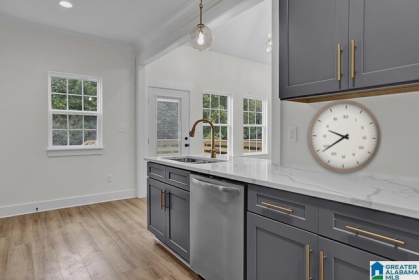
9:39
